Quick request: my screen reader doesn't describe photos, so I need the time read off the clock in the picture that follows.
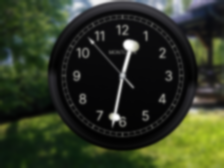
12:31:53
